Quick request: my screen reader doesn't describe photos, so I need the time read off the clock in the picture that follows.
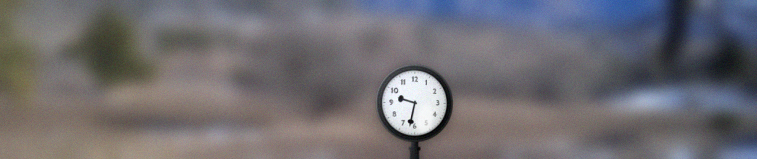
9:32
